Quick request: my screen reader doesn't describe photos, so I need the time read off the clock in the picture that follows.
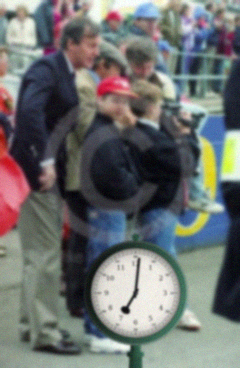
7:01
